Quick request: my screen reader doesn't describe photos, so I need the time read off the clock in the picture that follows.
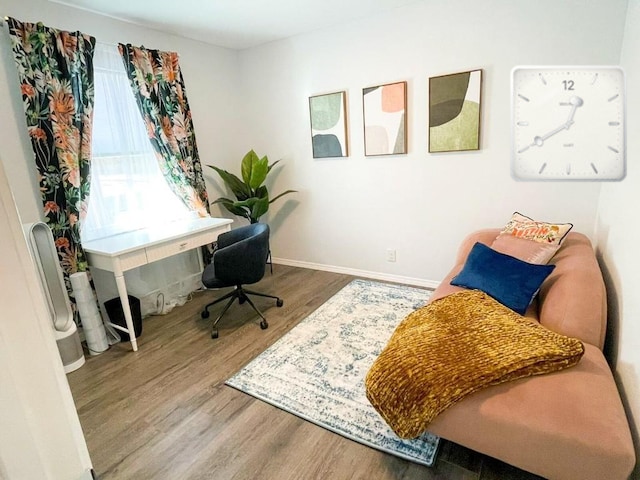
12:40
